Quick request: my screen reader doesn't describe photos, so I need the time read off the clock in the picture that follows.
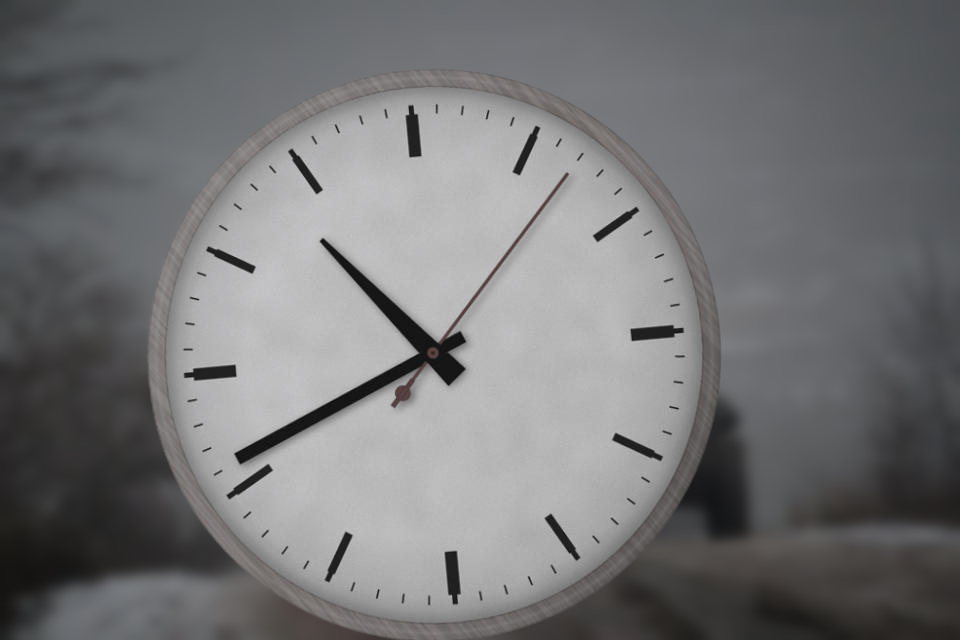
10:41:07
